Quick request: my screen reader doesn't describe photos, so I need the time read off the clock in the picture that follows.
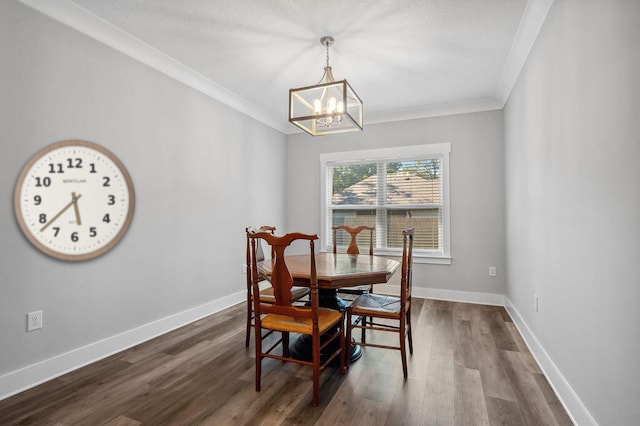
5:38
